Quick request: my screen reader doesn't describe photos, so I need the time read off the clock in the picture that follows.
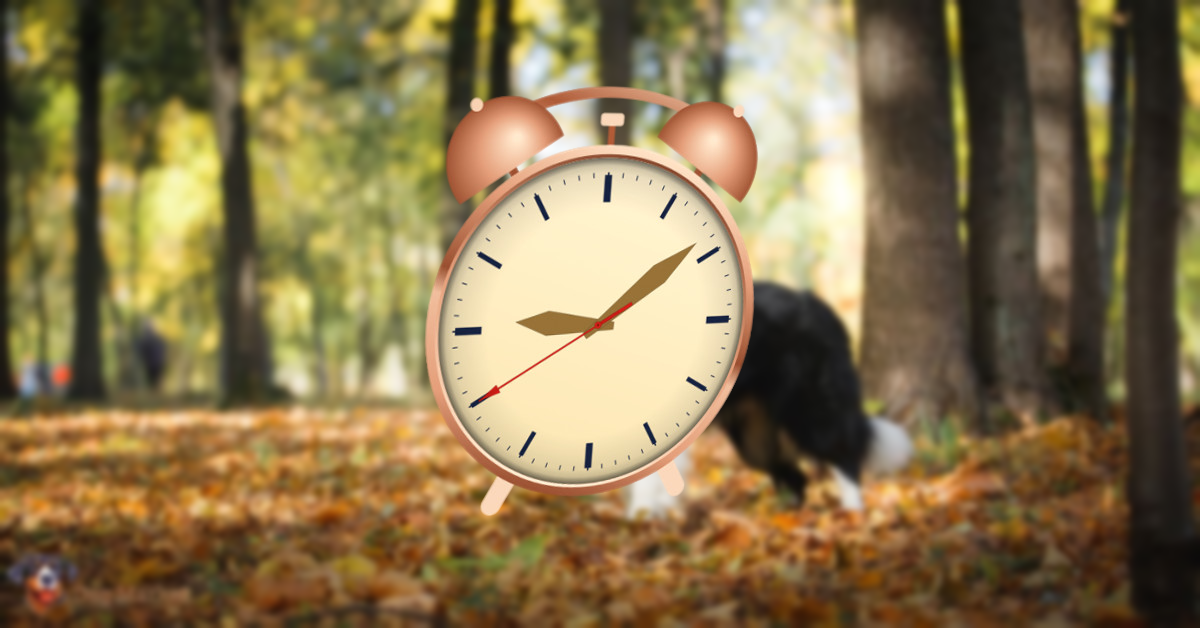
9:08:40
